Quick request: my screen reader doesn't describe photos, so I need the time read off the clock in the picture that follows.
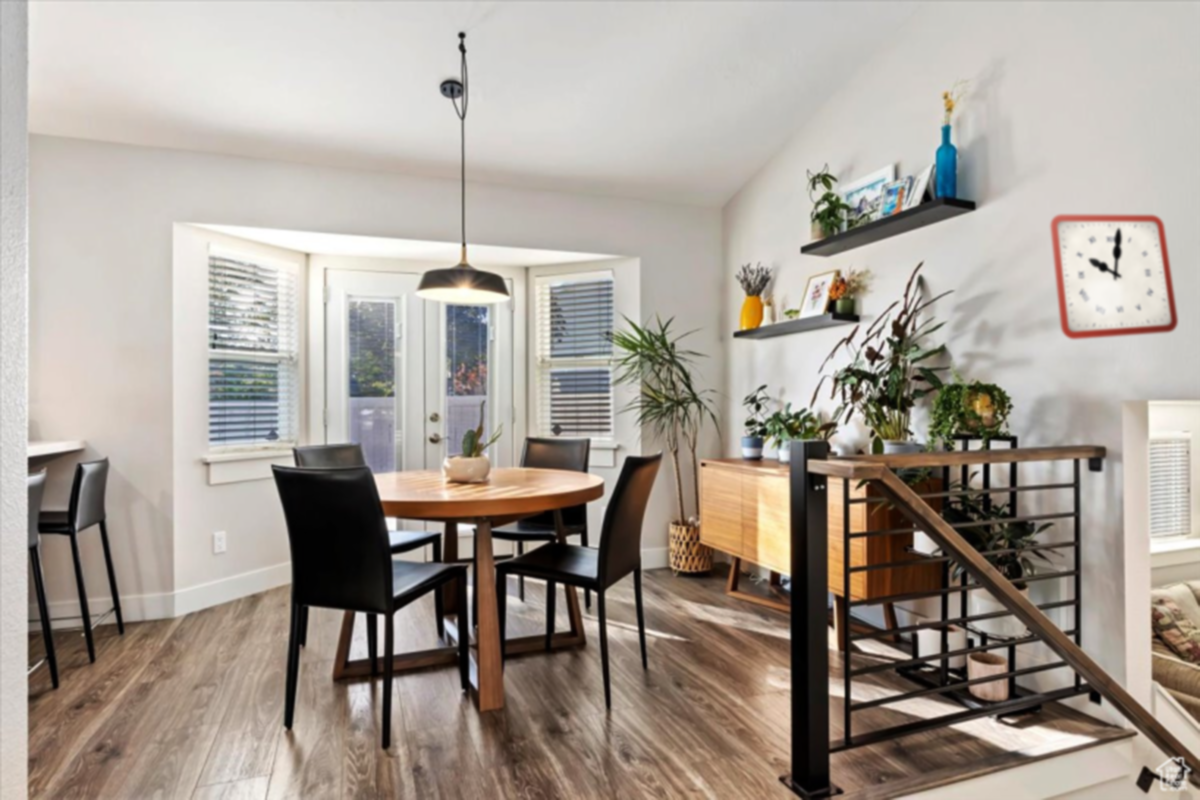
10:02
